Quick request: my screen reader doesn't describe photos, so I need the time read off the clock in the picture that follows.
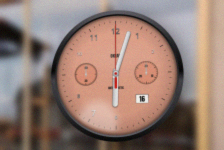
6:03
